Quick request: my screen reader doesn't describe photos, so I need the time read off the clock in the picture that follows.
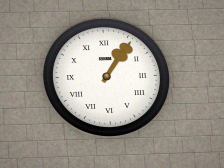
1:06
